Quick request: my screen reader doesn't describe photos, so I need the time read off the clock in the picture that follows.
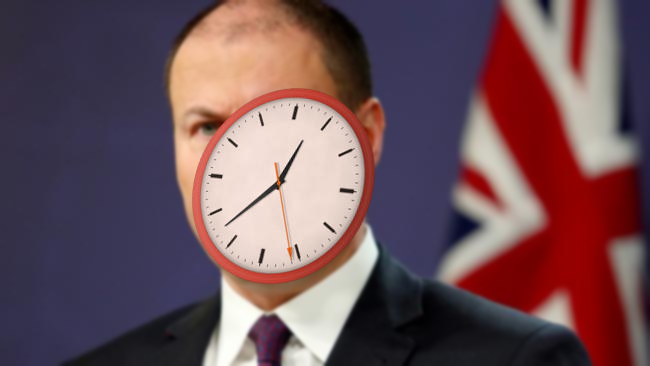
12:37:26
